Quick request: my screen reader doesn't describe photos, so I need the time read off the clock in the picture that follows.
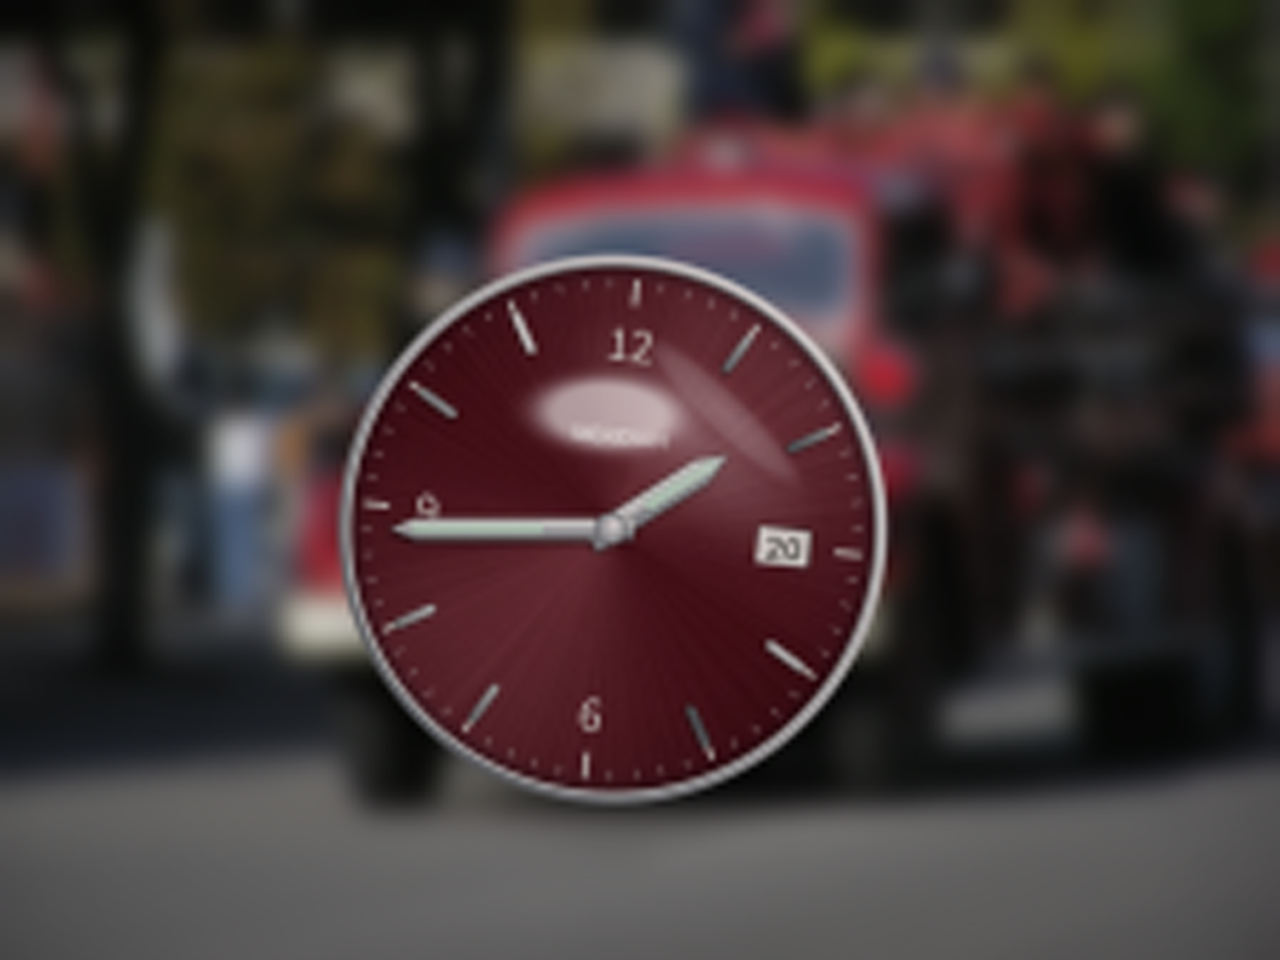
1:44
